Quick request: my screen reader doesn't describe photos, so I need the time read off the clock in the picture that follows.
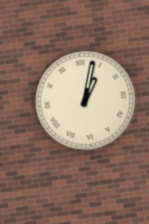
1:03
